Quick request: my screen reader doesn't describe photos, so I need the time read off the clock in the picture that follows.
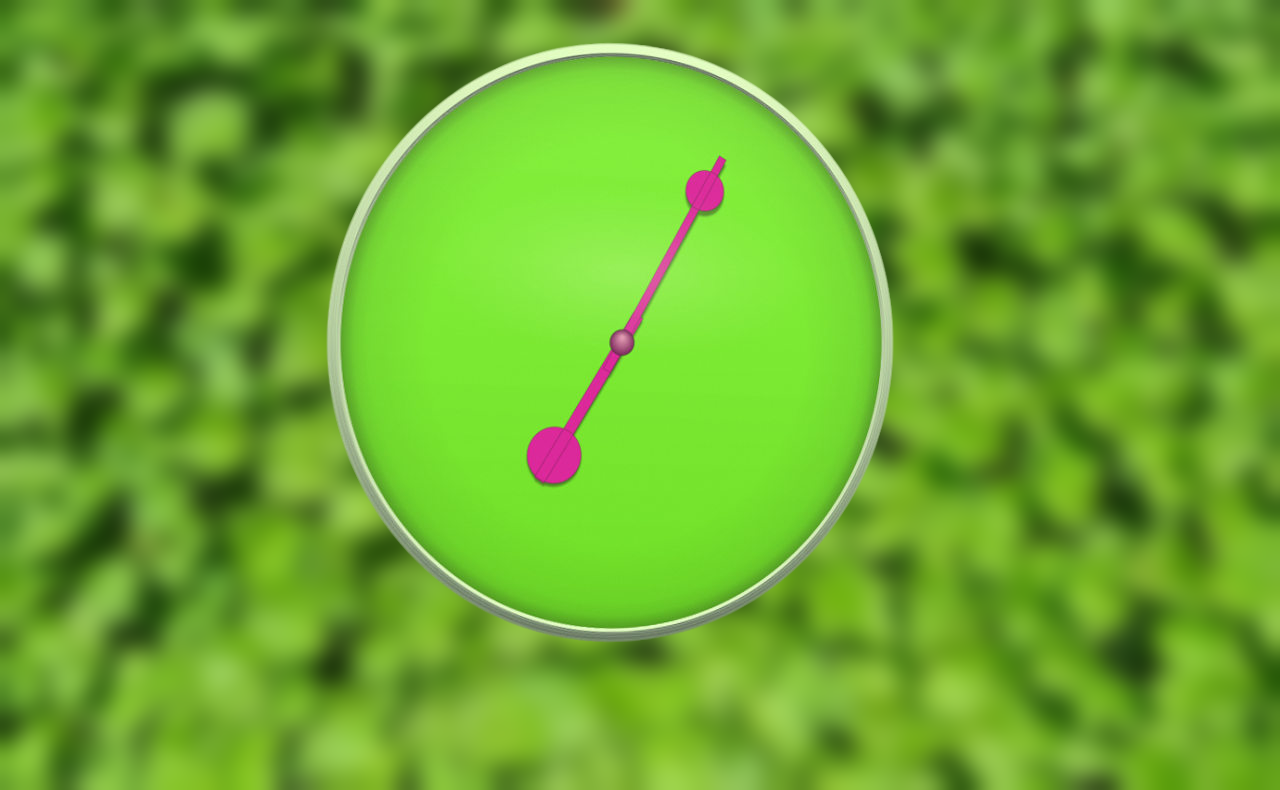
7:05
